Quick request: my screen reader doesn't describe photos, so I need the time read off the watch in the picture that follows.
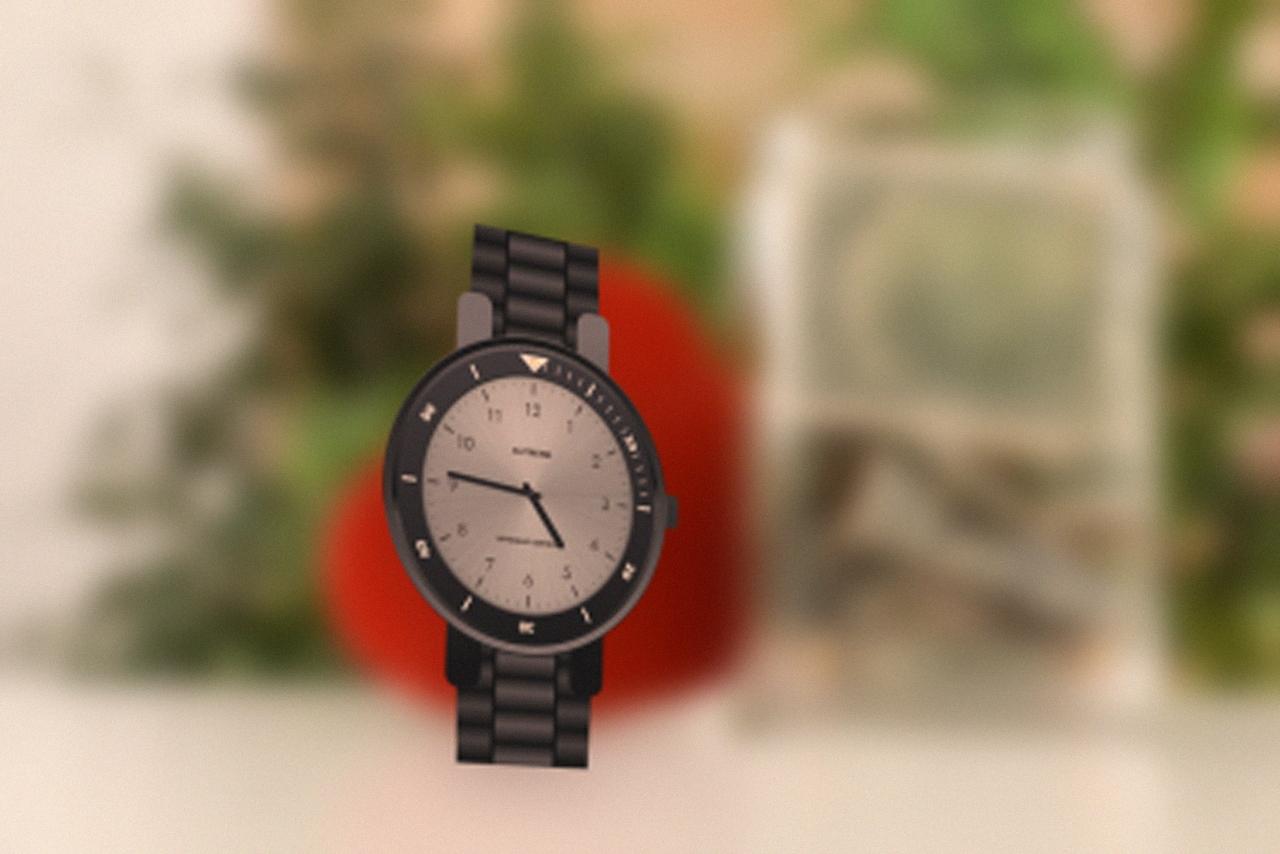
4:46
